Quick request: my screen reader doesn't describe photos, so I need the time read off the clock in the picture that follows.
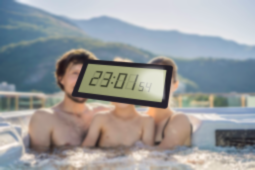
23:01:54
